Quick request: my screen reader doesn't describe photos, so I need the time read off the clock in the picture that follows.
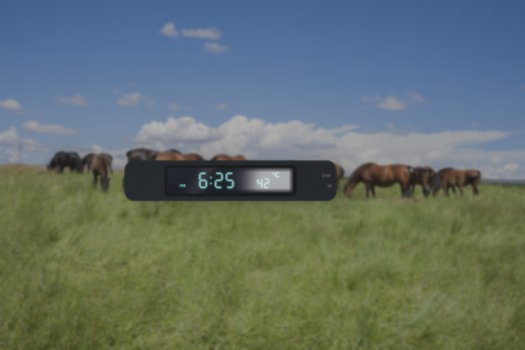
6:25
